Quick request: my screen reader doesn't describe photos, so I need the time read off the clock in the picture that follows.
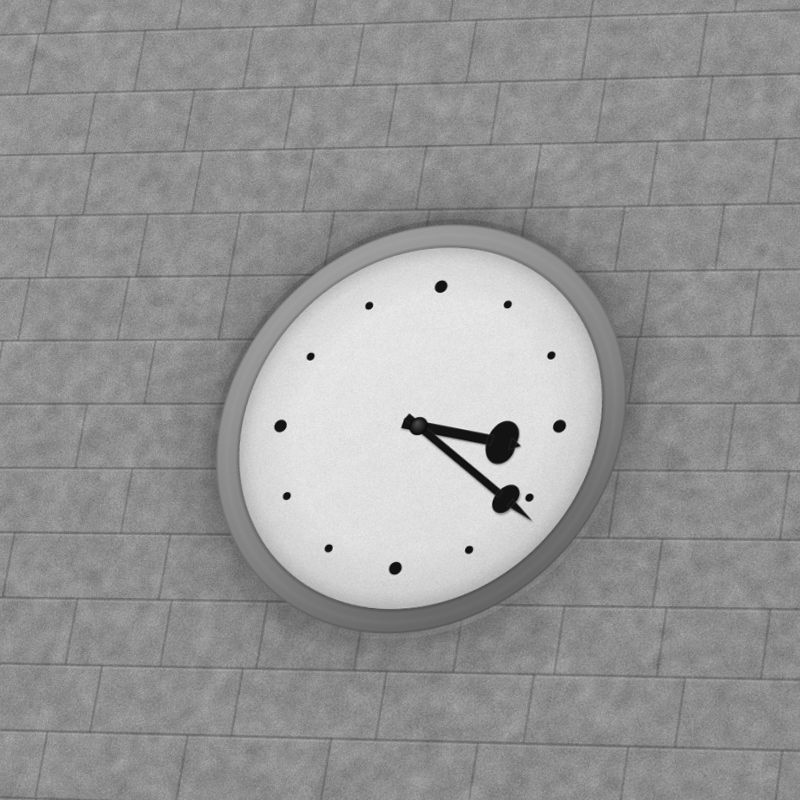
3:21
